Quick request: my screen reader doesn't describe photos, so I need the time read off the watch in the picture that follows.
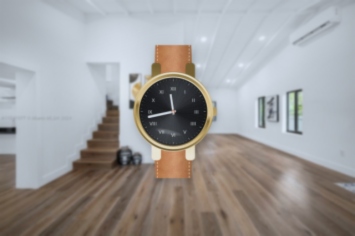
11:43
